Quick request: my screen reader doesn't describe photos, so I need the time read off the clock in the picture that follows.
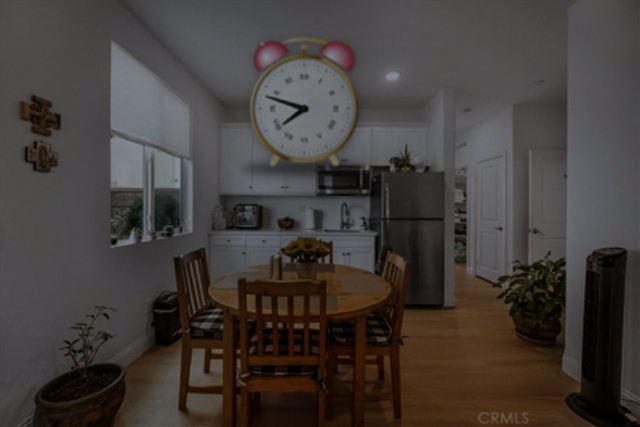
7:48
